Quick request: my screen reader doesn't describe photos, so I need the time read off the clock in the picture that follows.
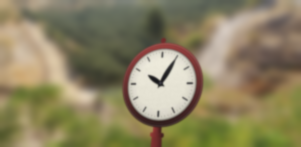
10:05
